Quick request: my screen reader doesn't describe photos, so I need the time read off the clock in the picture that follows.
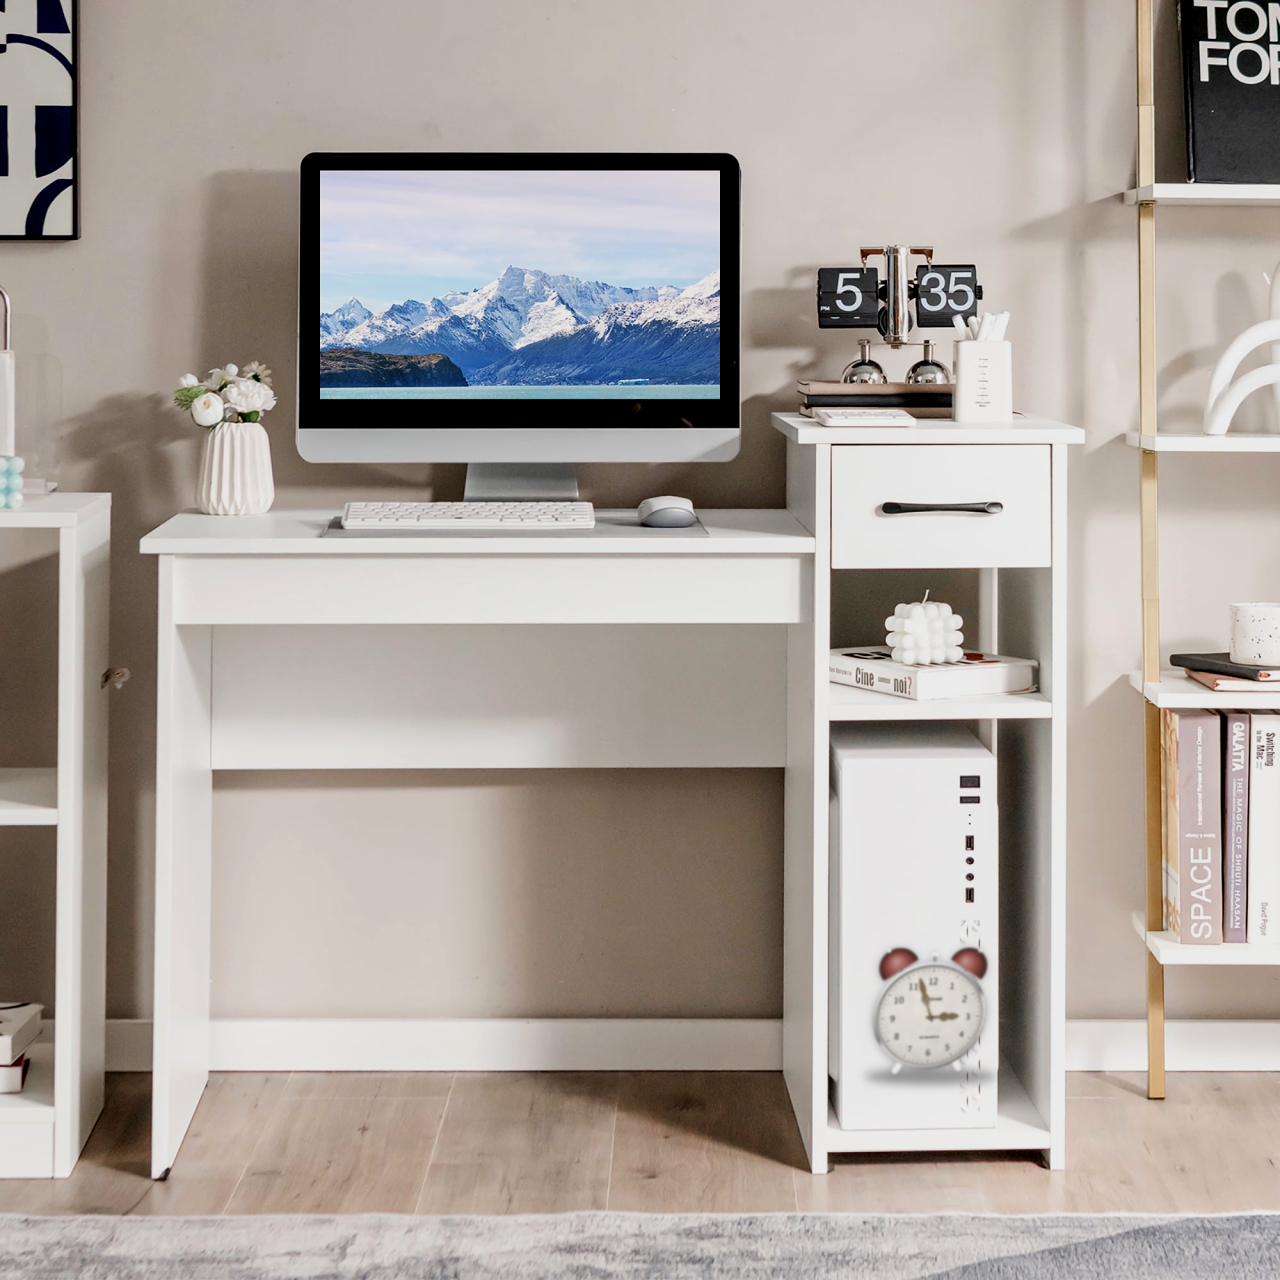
2:57
